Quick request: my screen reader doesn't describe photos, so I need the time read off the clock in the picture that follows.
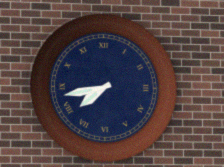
7:43
